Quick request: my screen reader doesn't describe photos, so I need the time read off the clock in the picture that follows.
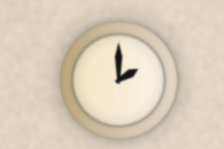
2:00
